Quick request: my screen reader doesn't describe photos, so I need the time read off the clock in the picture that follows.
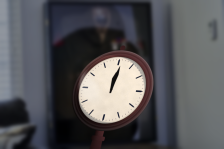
12:01
